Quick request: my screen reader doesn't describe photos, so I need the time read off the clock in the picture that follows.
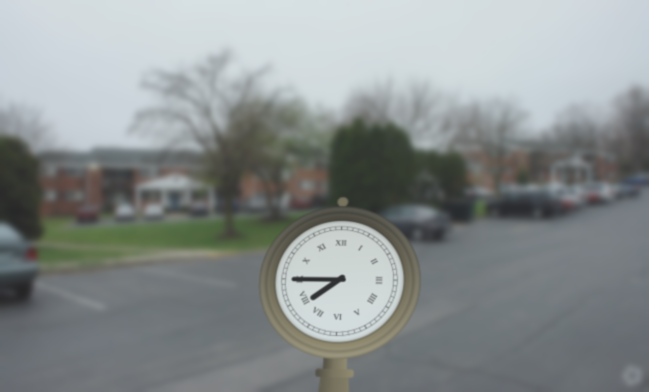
7:45
